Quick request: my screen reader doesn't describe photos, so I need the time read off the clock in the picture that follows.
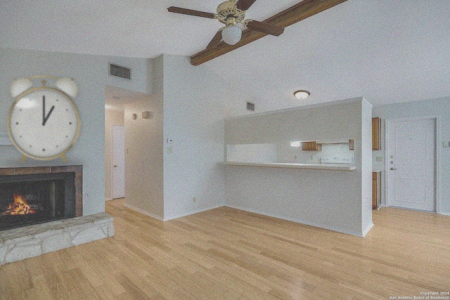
1:00
